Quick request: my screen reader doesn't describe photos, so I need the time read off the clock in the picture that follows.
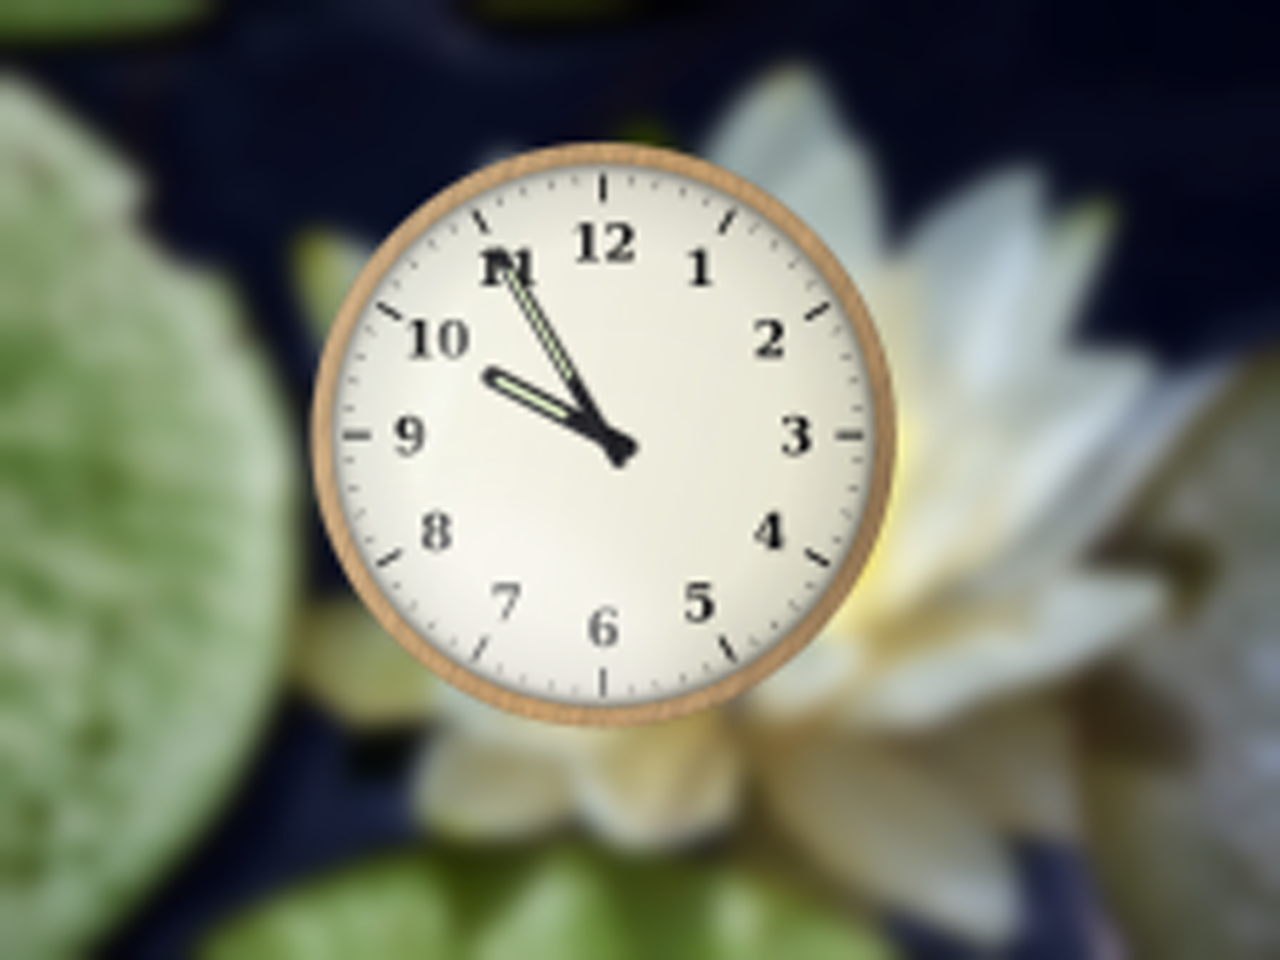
9:55
